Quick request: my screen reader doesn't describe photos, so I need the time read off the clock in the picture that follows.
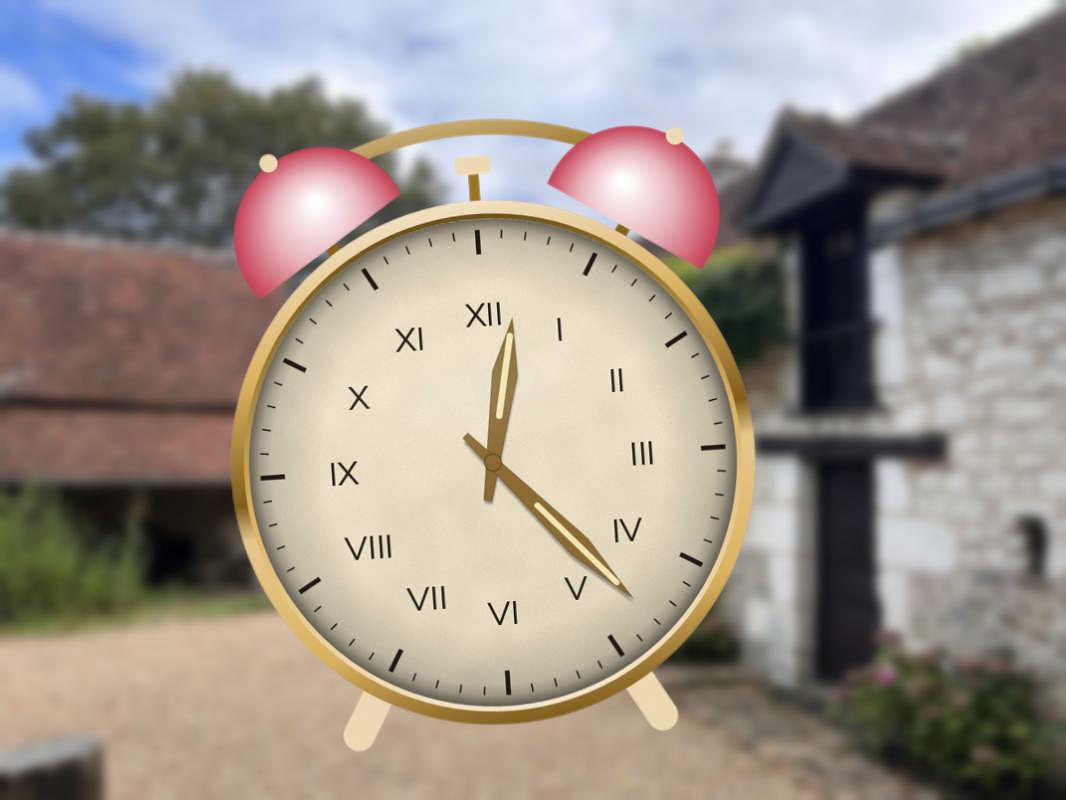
12:23
